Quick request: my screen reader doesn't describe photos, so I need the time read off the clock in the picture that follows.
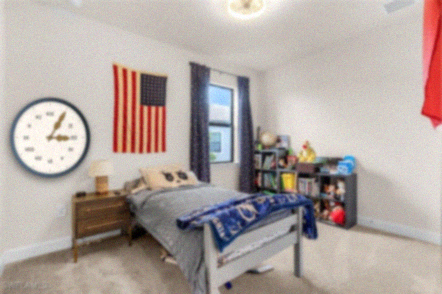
3:05
